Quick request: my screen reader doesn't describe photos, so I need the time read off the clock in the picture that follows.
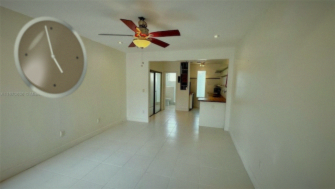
4:58
